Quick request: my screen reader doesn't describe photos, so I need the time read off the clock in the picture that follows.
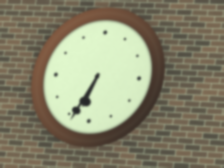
6:34
